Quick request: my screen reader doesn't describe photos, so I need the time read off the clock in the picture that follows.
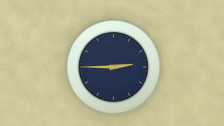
2:45
